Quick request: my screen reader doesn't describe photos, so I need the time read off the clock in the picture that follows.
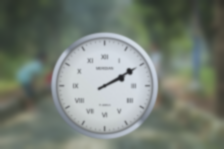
2:10
